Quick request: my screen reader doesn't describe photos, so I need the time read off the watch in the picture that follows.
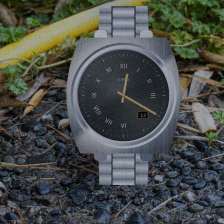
12:20
